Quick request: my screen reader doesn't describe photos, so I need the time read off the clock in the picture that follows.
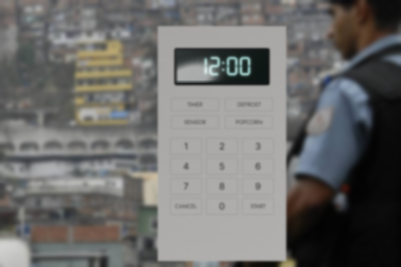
12:00
